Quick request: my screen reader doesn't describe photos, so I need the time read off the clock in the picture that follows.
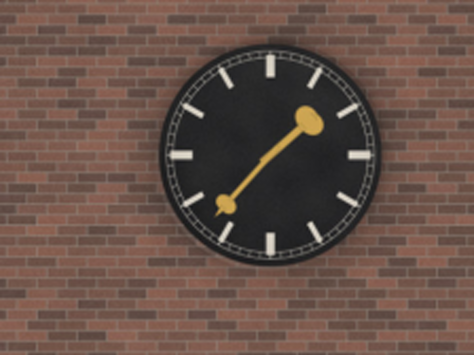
1:37
